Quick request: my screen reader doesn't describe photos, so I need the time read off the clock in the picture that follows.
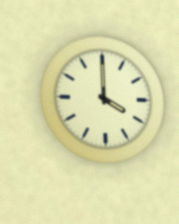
4:00
